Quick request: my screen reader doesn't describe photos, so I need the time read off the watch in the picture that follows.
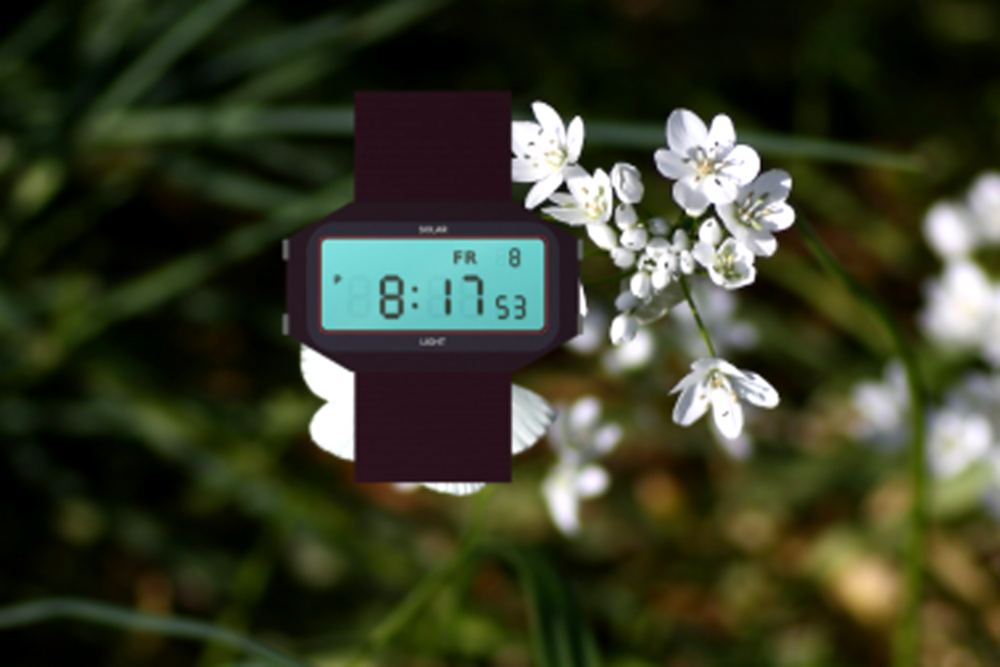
8:17:53
